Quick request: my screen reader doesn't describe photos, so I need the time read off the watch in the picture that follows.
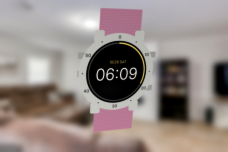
6:09
